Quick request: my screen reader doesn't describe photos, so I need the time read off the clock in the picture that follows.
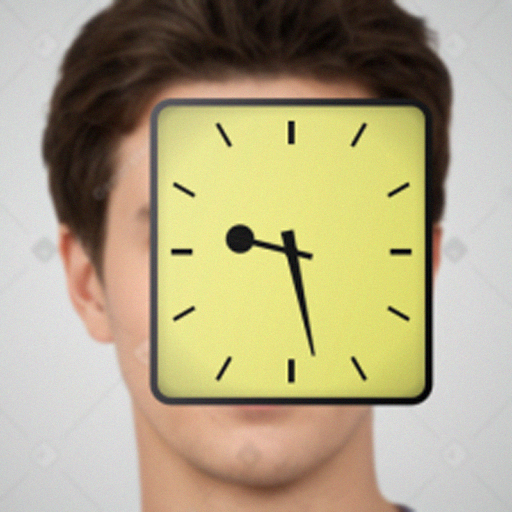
9:28
